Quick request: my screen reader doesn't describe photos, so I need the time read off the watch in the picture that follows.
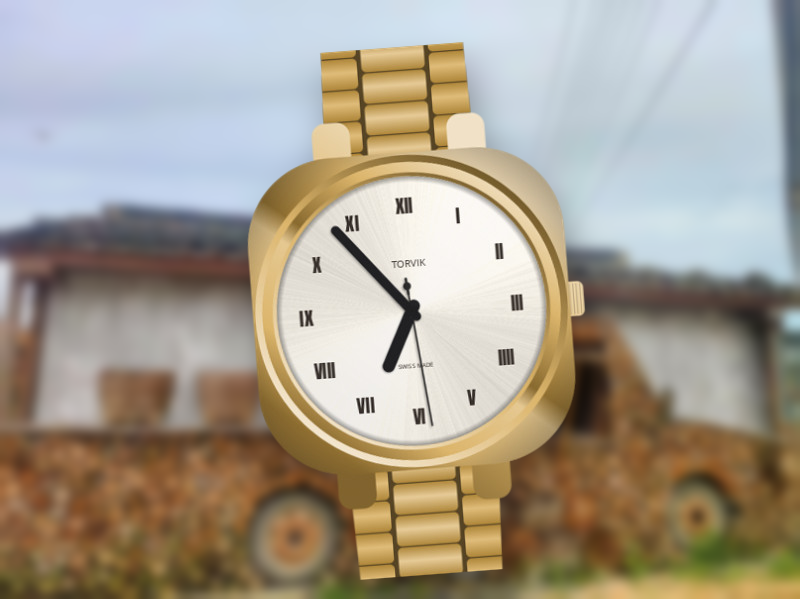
6:53:29
